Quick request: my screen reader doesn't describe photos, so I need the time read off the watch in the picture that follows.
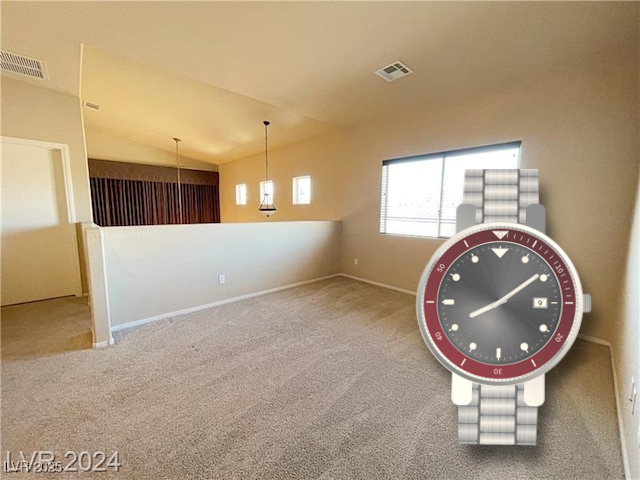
8:09
